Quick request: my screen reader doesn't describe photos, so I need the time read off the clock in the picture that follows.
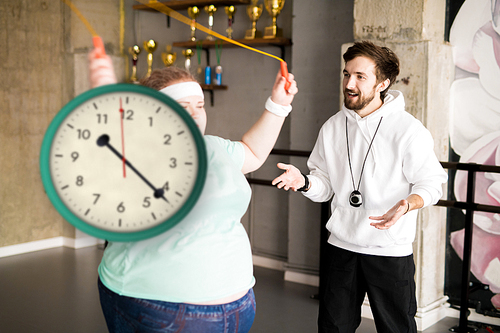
10:21:59
